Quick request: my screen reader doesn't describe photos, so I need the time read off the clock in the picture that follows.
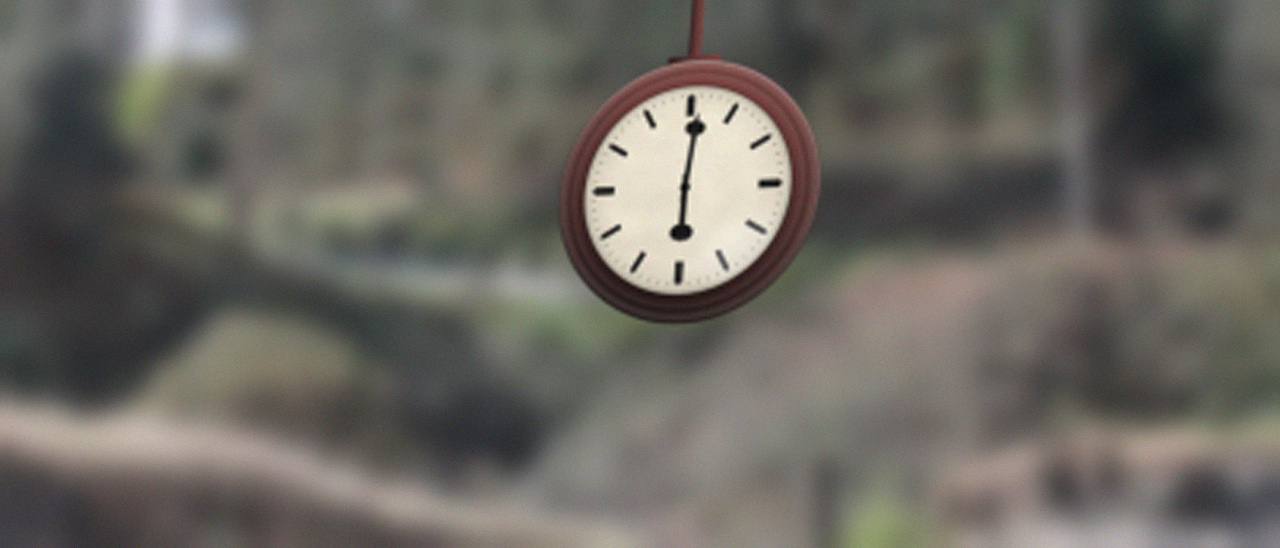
6:01
